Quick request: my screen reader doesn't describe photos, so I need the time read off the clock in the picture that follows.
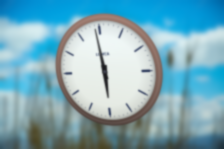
5:59
